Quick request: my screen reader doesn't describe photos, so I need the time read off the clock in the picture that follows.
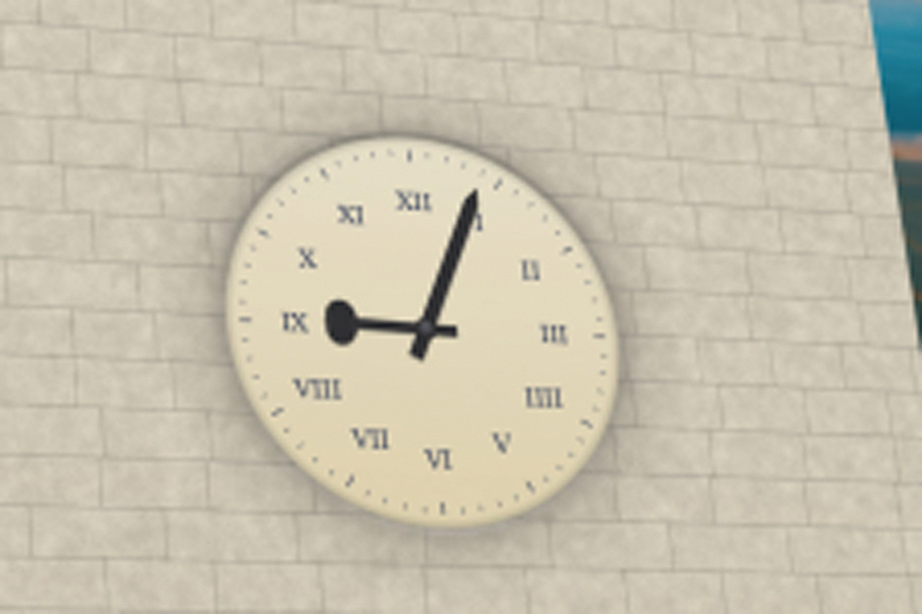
9:04
